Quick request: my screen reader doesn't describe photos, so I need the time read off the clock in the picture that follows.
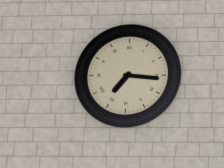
7:16
